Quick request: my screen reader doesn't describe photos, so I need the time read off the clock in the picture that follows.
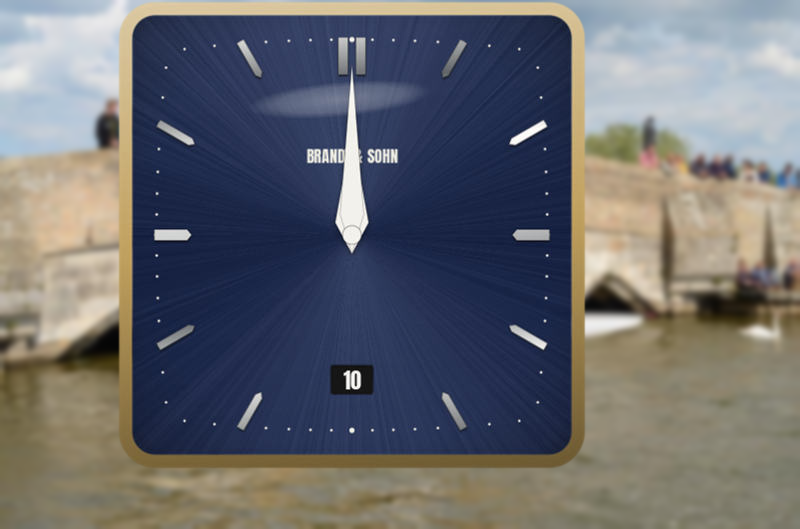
12:00
